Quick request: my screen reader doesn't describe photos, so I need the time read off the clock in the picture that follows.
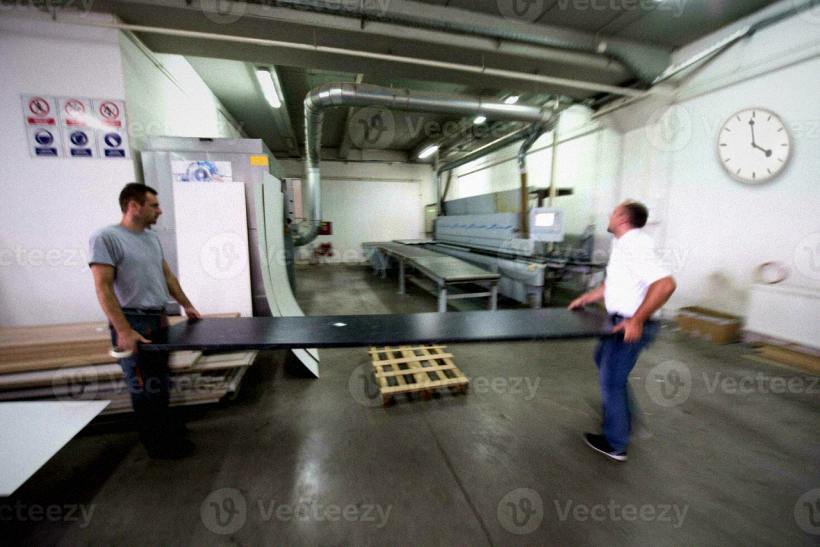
3:59
